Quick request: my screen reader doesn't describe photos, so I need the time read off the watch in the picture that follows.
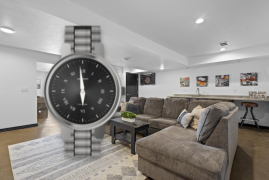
5:59
